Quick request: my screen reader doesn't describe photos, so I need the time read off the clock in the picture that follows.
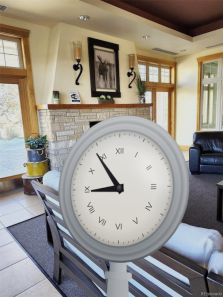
8:54
